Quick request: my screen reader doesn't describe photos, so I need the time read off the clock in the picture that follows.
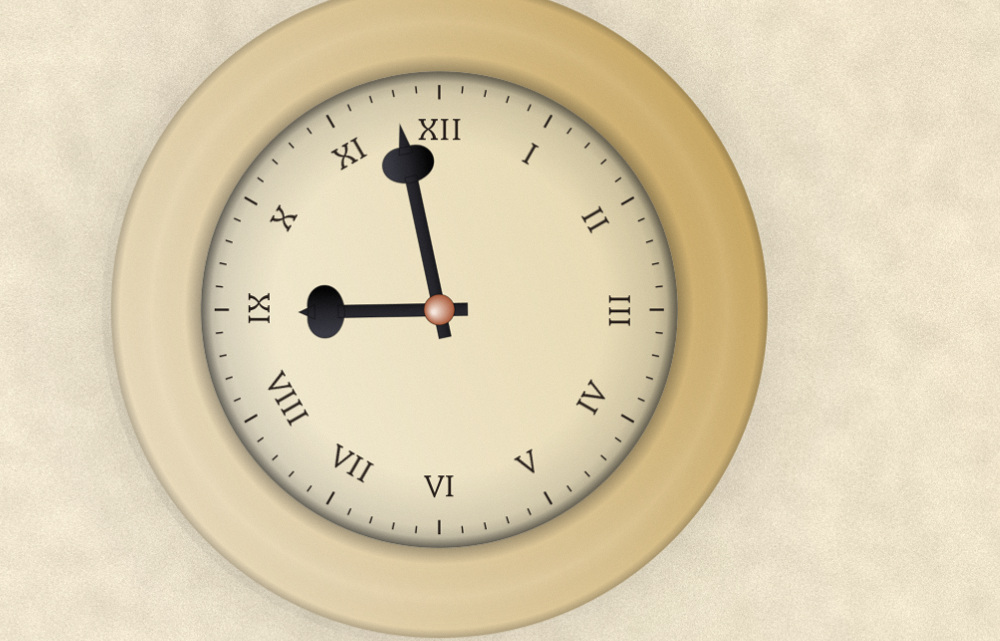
8:58
